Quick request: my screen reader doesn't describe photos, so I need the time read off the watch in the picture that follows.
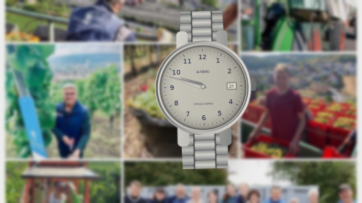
9:48
